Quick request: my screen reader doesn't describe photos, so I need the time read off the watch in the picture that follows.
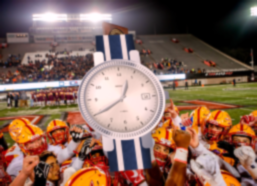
12:40
